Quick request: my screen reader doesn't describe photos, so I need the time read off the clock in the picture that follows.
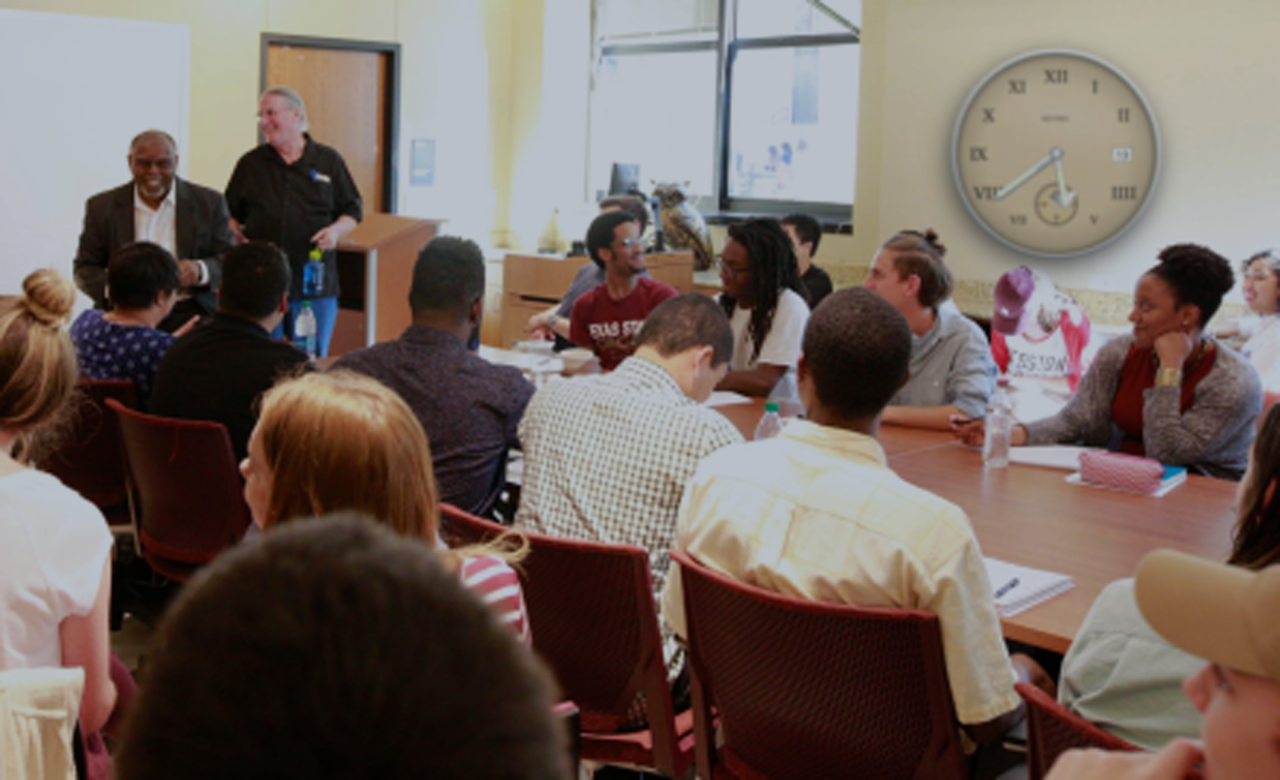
5:39
